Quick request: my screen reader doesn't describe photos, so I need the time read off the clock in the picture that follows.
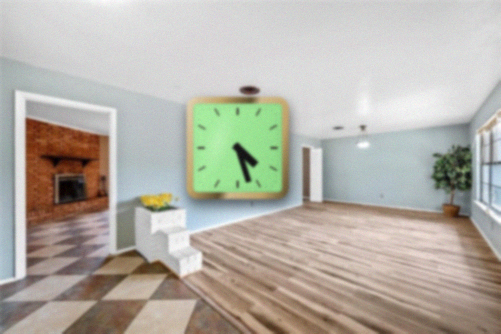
4:27
